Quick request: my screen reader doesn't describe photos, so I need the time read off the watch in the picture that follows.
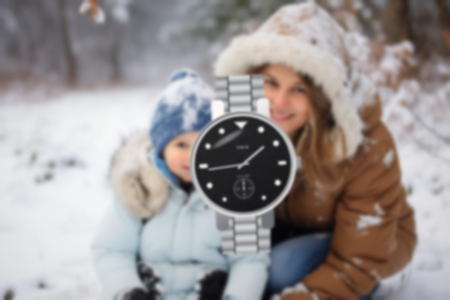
1:44
